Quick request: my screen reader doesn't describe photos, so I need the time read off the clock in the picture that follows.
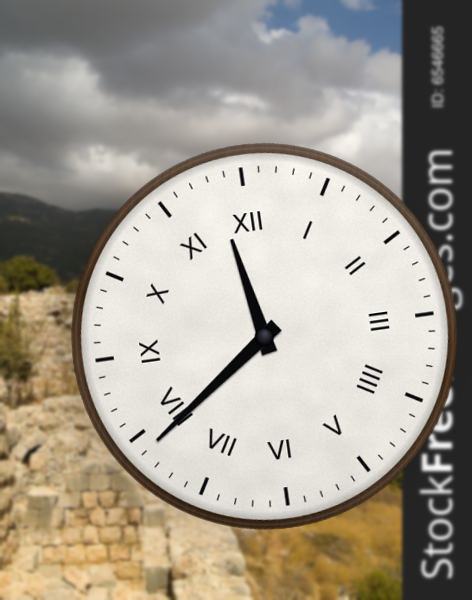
11:39
